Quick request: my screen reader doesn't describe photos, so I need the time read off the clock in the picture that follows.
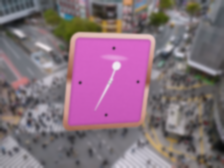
12:34
